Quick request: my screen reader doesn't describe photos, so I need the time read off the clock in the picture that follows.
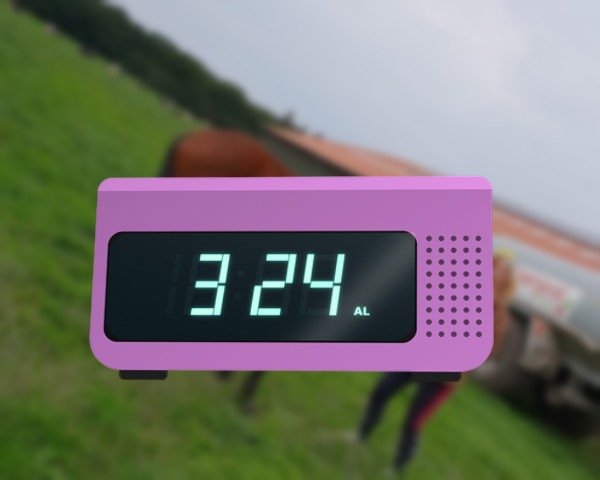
3:24
